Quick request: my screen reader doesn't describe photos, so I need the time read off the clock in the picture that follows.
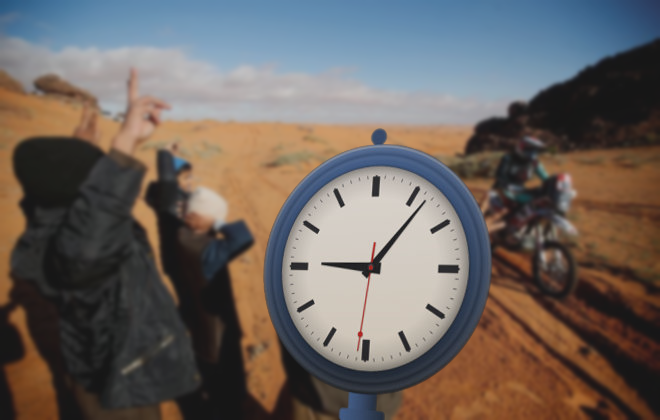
9:06:31
